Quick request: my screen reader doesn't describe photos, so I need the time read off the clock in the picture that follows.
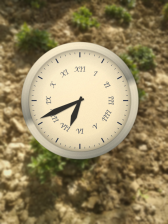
6:41
